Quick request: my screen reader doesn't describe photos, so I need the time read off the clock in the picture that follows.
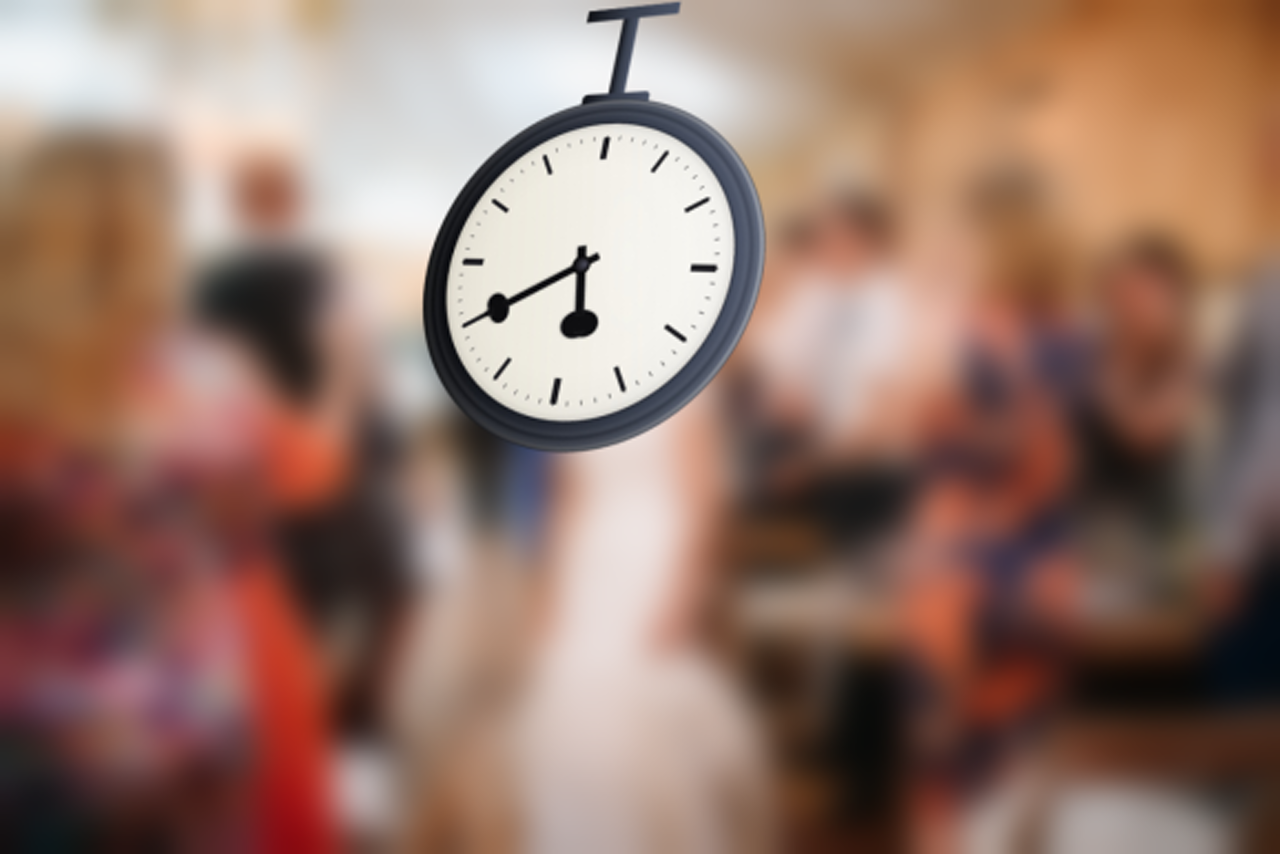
5:40
